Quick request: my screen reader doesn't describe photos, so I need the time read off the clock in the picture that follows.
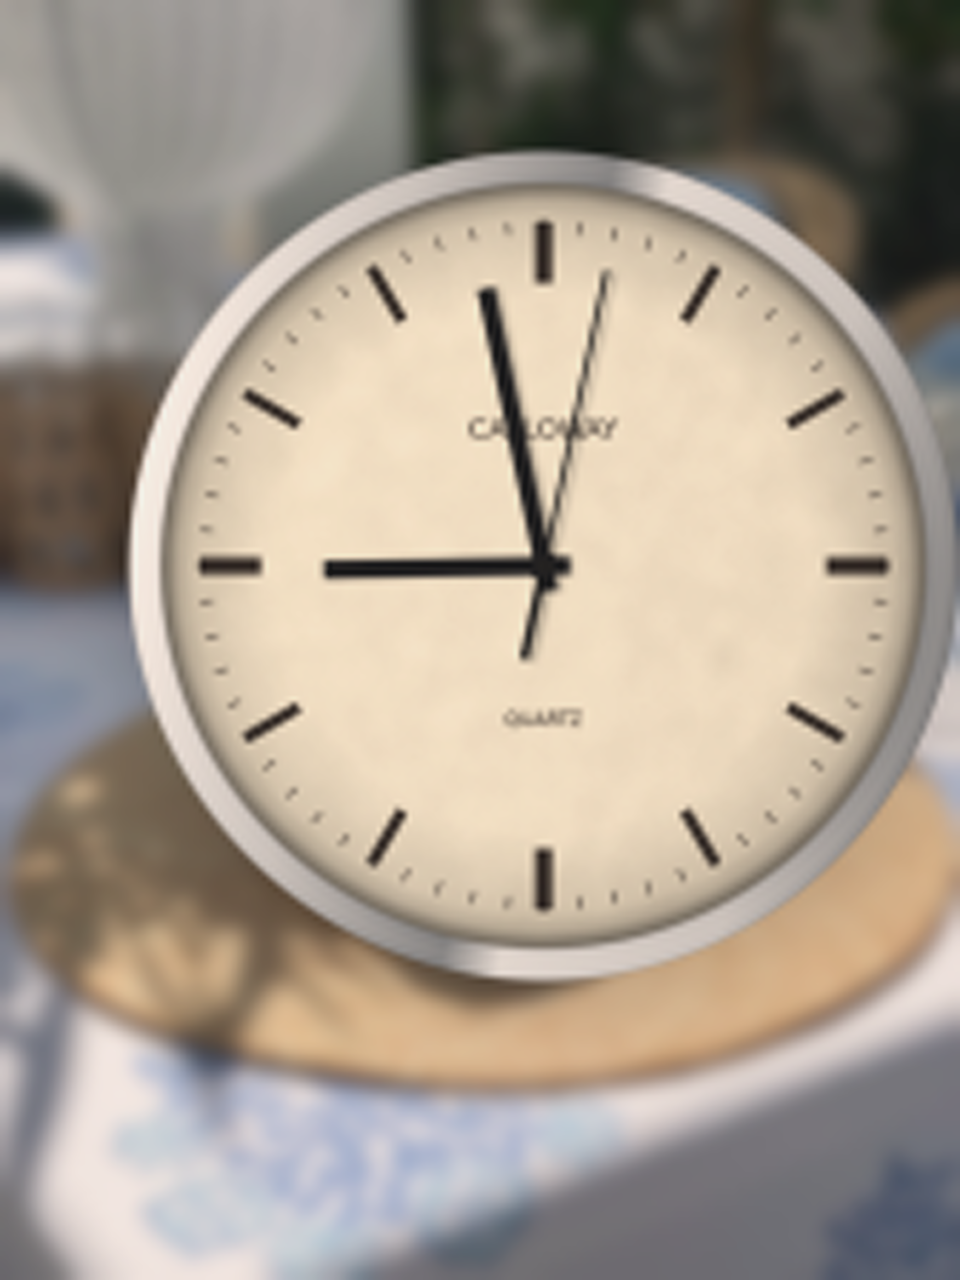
8:58:02
